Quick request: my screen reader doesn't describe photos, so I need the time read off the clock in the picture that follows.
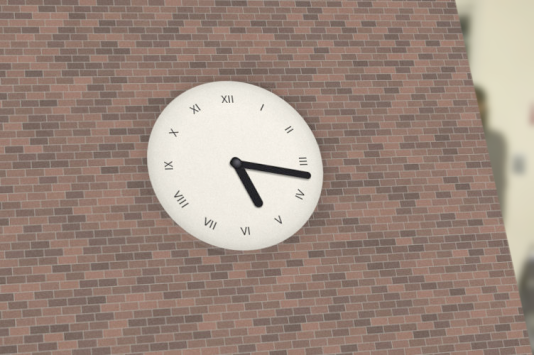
5:17
